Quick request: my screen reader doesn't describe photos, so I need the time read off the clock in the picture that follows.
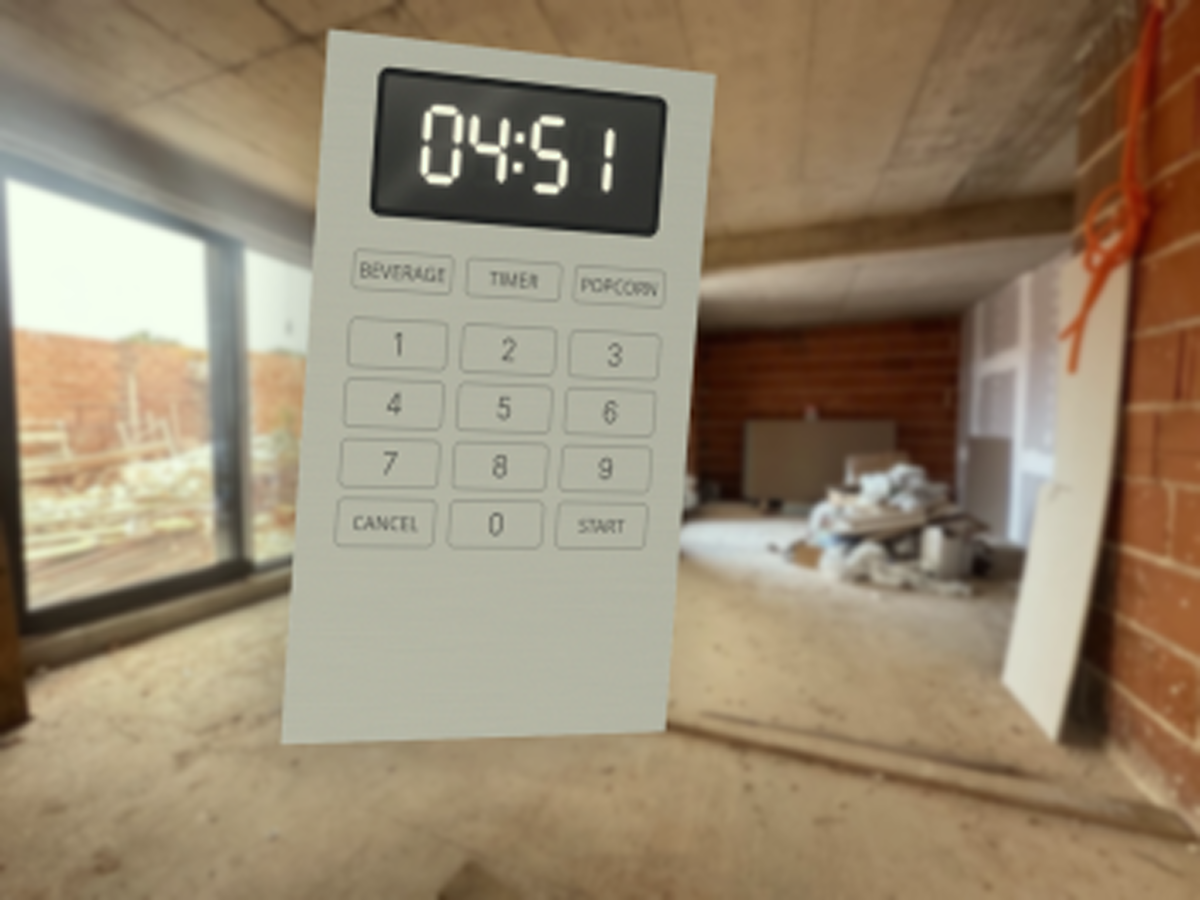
4:51
